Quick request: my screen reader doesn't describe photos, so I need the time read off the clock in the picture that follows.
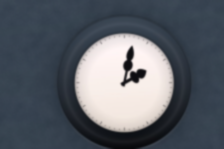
2:02
